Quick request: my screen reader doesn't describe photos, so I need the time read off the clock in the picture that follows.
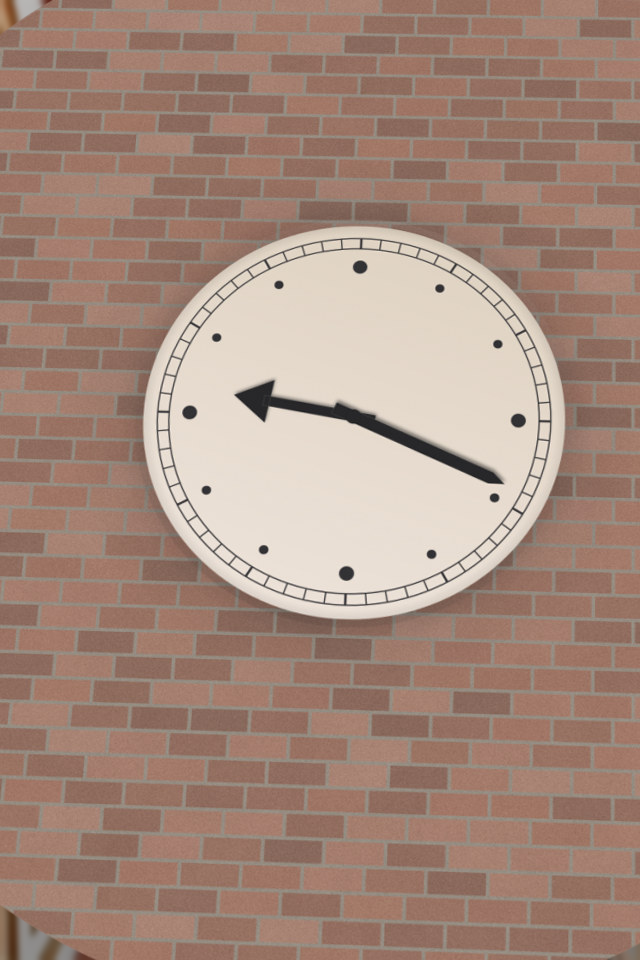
9:19
